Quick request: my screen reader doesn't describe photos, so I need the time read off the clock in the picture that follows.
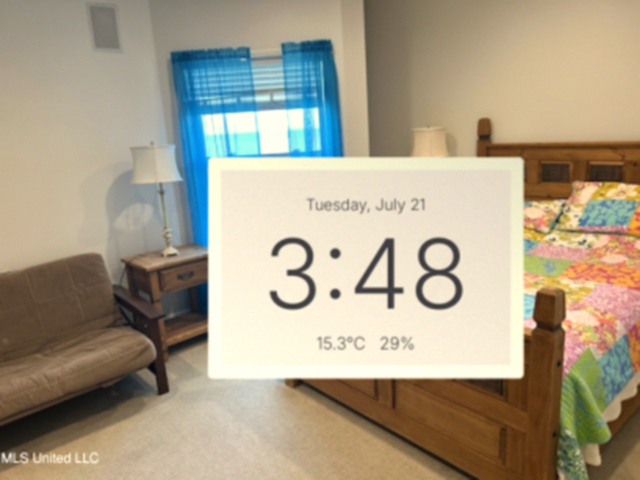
3:48
